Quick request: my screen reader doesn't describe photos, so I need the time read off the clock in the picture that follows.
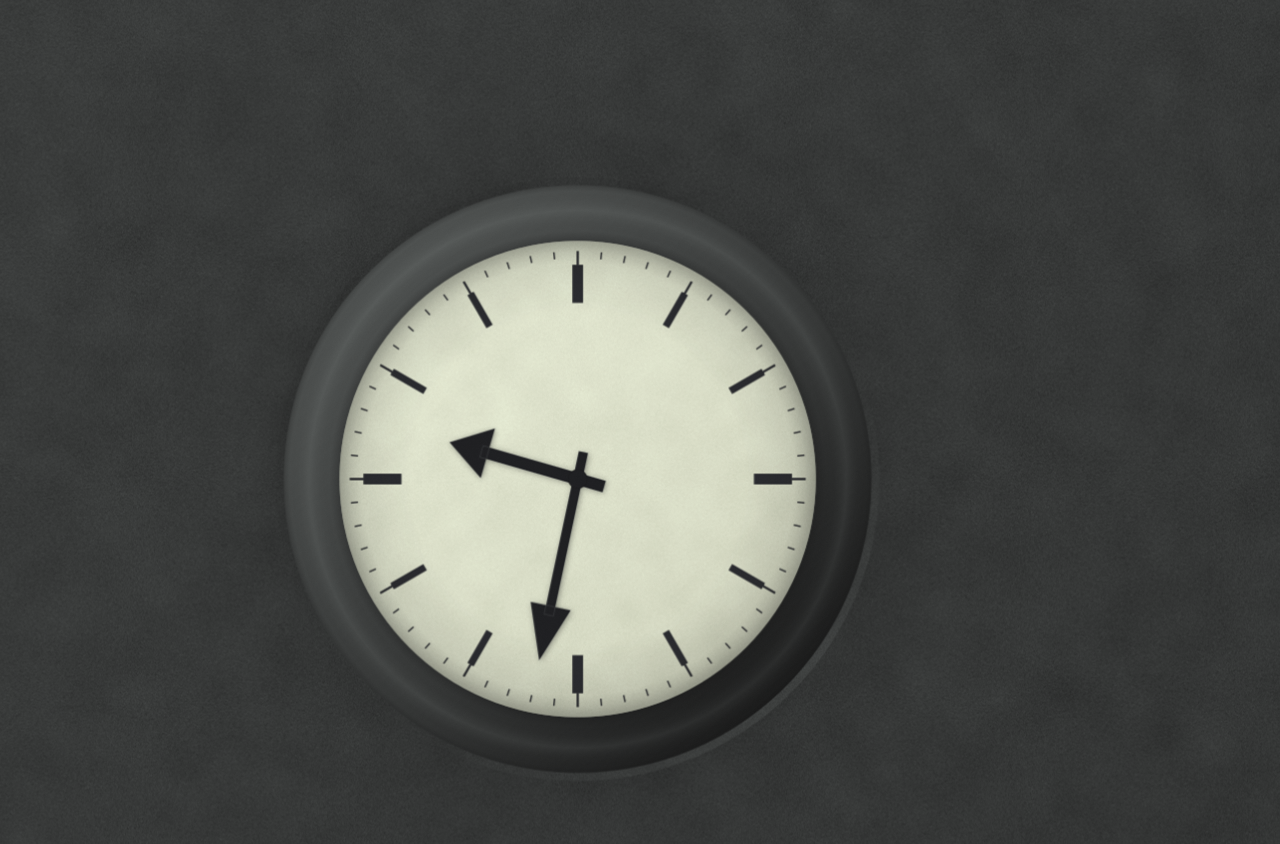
9:32
